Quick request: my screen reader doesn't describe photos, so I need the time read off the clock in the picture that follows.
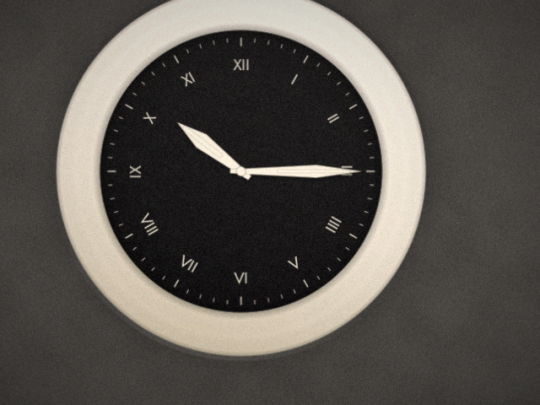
10:15
